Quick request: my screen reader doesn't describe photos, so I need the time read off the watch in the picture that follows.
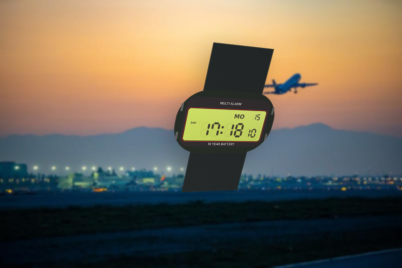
17:18:10
